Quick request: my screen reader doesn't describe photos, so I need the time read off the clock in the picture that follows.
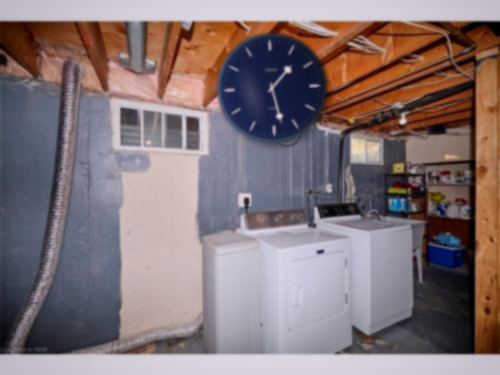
1:28
